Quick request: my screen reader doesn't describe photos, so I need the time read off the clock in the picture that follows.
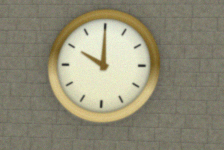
10:00
